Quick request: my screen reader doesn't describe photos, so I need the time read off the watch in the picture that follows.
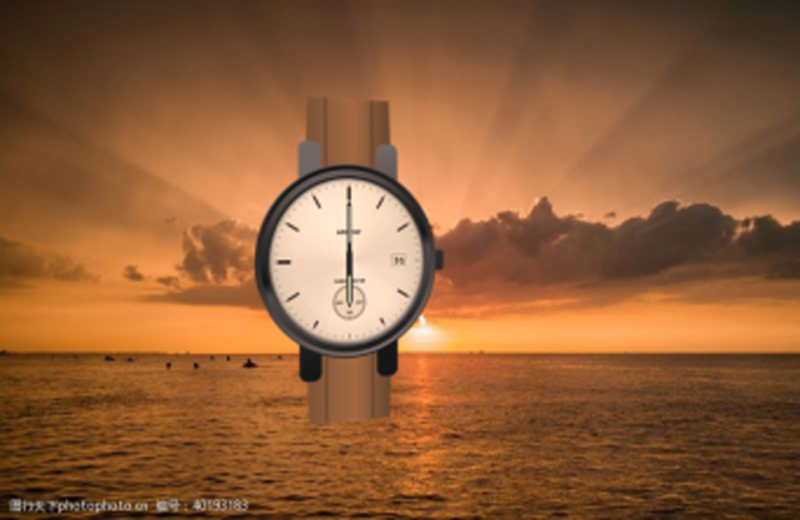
6:00
